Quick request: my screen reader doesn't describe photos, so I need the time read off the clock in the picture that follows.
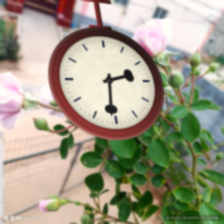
2:31
